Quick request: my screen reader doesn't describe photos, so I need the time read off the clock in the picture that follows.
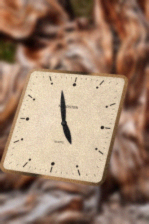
4:57
